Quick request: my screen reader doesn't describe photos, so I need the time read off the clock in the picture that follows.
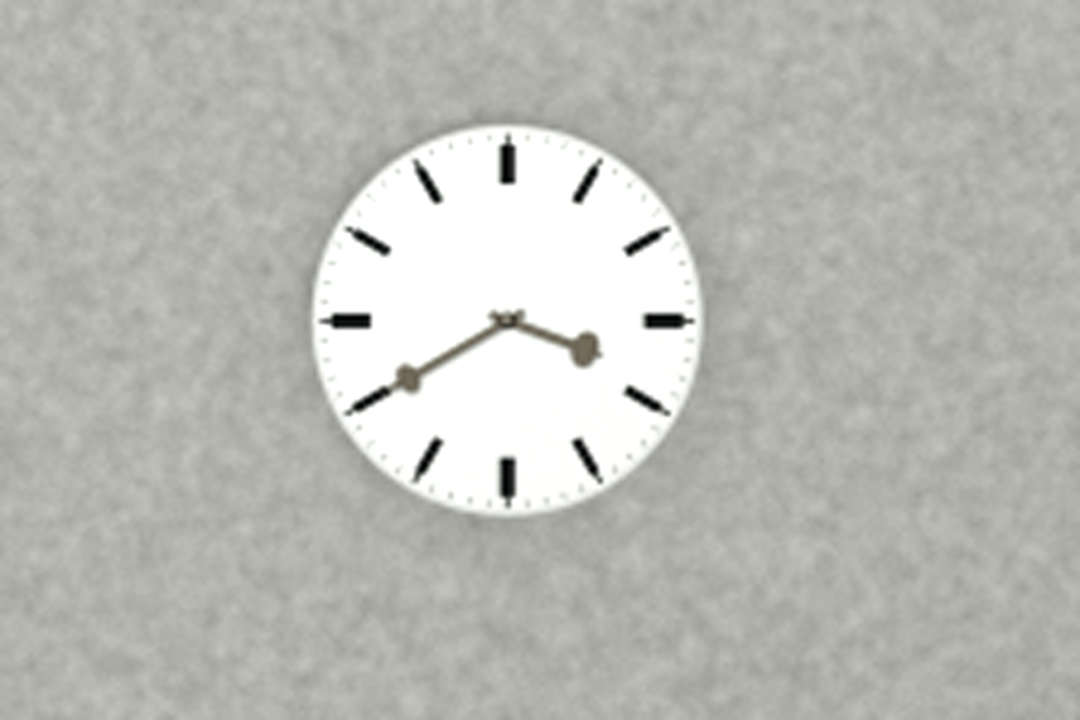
3:40
